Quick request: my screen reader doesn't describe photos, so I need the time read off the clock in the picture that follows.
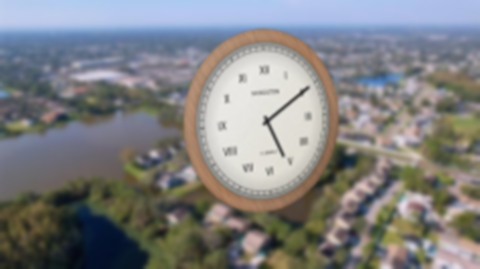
5:10
